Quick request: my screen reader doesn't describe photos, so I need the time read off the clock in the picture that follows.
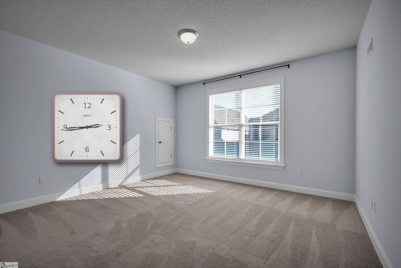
2:44
